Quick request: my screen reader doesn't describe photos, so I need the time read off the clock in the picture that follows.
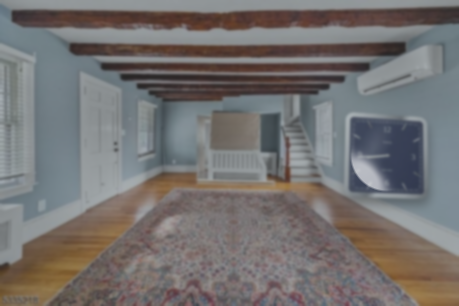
8:44
